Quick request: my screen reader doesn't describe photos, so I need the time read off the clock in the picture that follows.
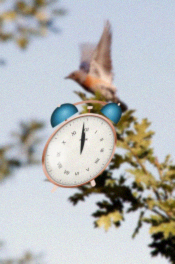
11:59
